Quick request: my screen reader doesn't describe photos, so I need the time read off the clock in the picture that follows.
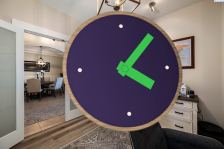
4:07
